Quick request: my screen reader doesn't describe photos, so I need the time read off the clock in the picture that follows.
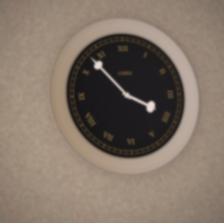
3:53
